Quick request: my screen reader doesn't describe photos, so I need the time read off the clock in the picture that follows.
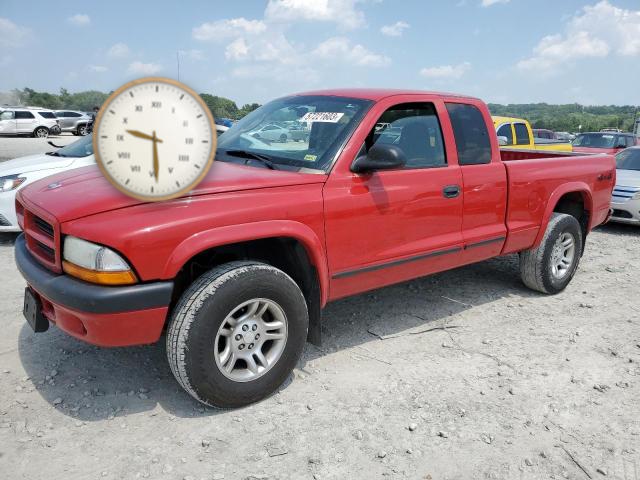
9:29
